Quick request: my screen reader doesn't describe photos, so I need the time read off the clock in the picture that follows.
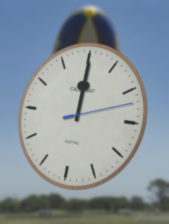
12:00:12
